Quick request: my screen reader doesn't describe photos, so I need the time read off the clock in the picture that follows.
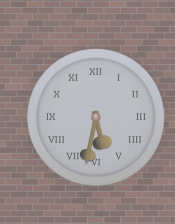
5:32
